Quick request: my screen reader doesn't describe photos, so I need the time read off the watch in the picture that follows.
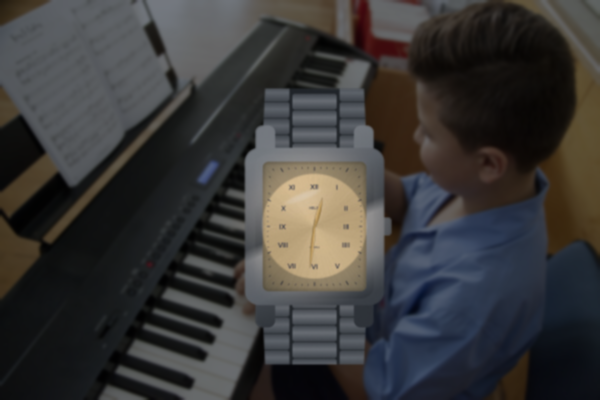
12:31
